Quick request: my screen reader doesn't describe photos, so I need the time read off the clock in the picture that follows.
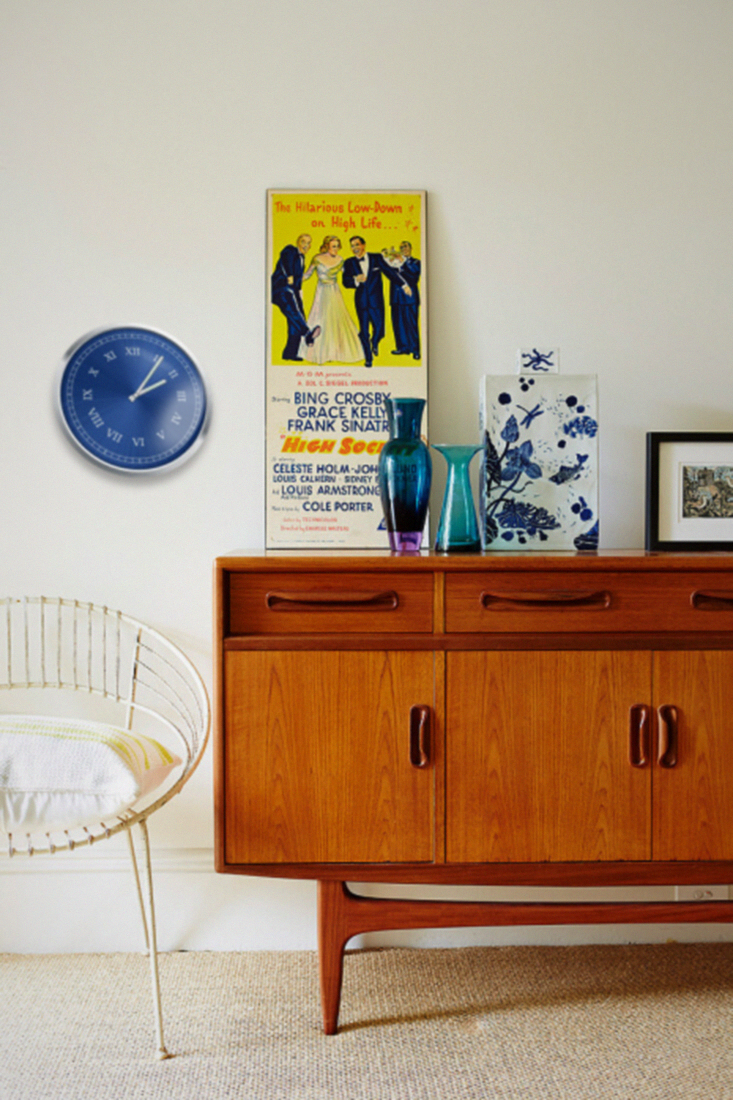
2:06
